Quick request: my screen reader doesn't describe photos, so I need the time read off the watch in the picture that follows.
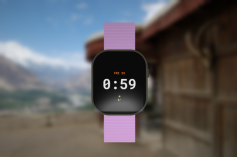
0:59
